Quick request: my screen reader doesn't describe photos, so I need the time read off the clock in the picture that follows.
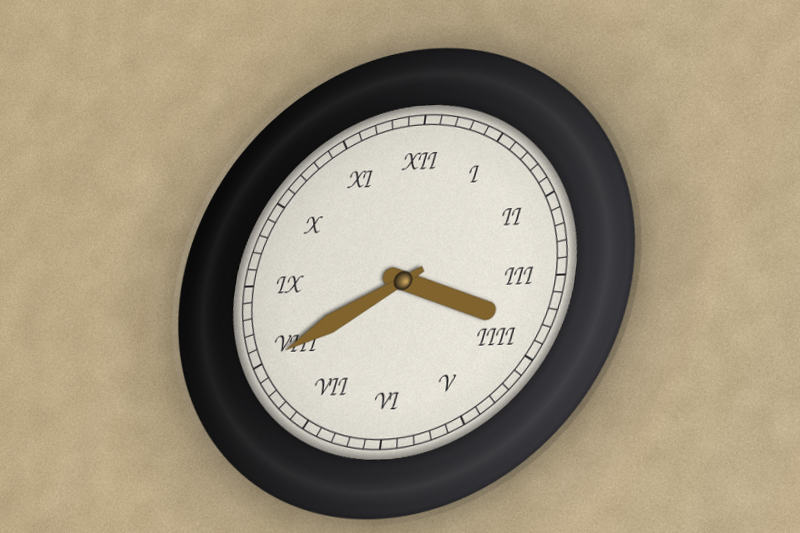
3:40
